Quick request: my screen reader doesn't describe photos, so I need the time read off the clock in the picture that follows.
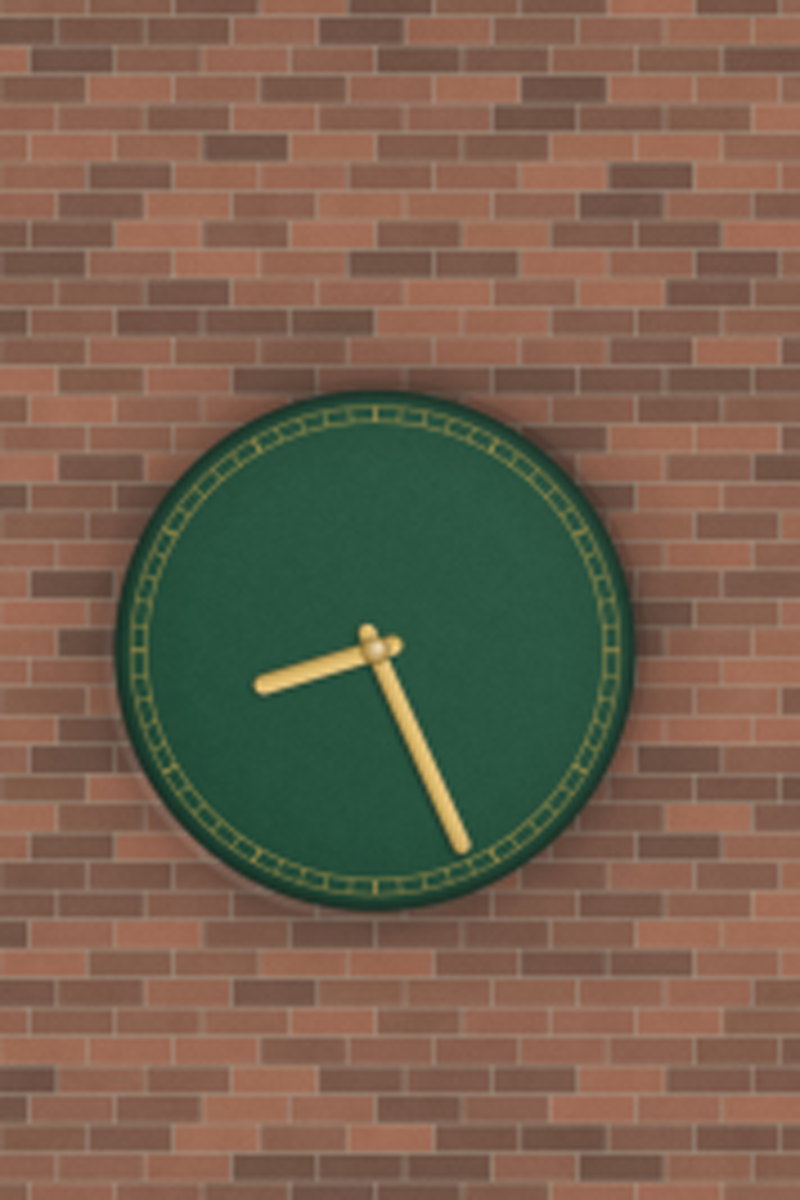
8:26
